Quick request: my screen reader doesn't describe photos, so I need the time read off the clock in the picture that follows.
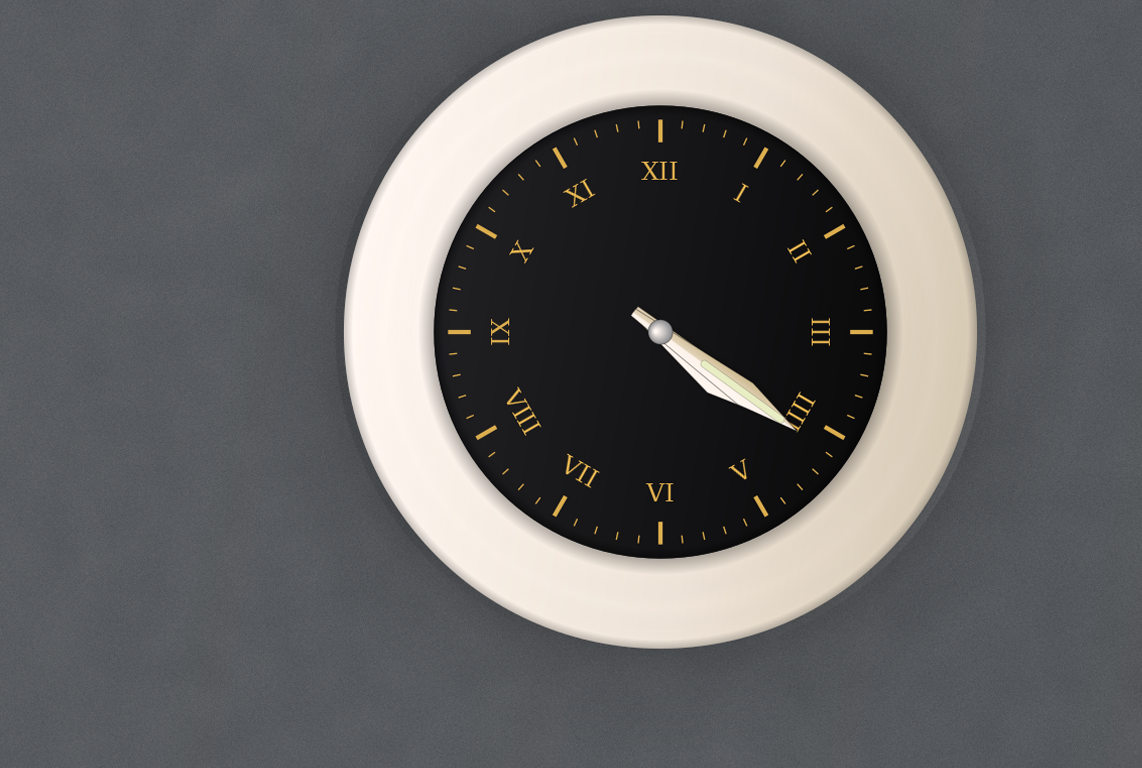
4:21
